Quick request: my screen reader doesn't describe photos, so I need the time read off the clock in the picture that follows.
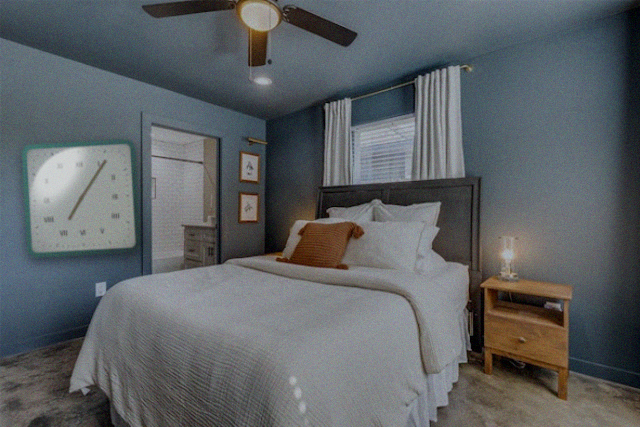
7:06
